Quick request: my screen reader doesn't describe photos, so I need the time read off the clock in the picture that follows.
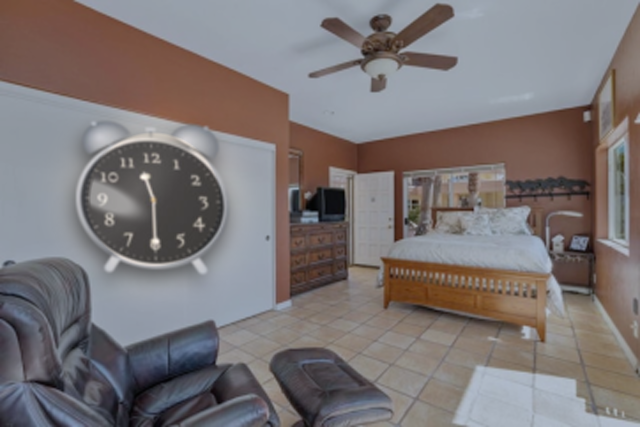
11:30
